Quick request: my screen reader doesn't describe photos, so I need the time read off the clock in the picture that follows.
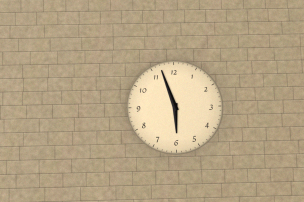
5:57
